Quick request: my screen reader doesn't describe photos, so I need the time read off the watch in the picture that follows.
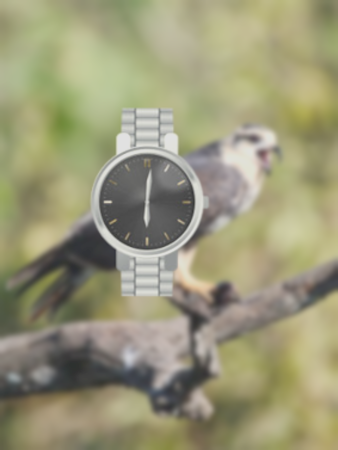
6:01
